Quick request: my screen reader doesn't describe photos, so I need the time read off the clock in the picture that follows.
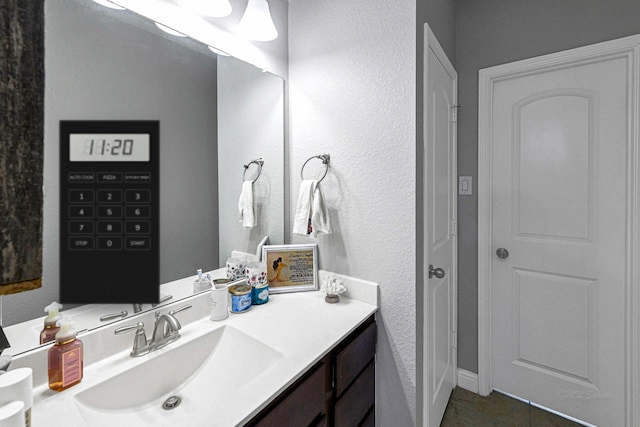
11:20
